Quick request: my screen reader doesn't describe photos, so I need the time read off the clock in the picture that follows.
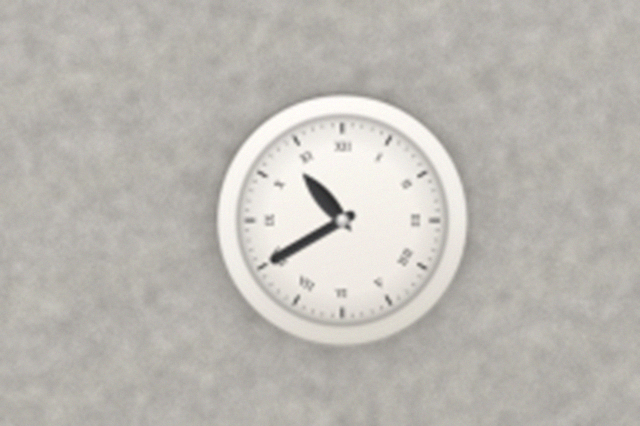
10:40
